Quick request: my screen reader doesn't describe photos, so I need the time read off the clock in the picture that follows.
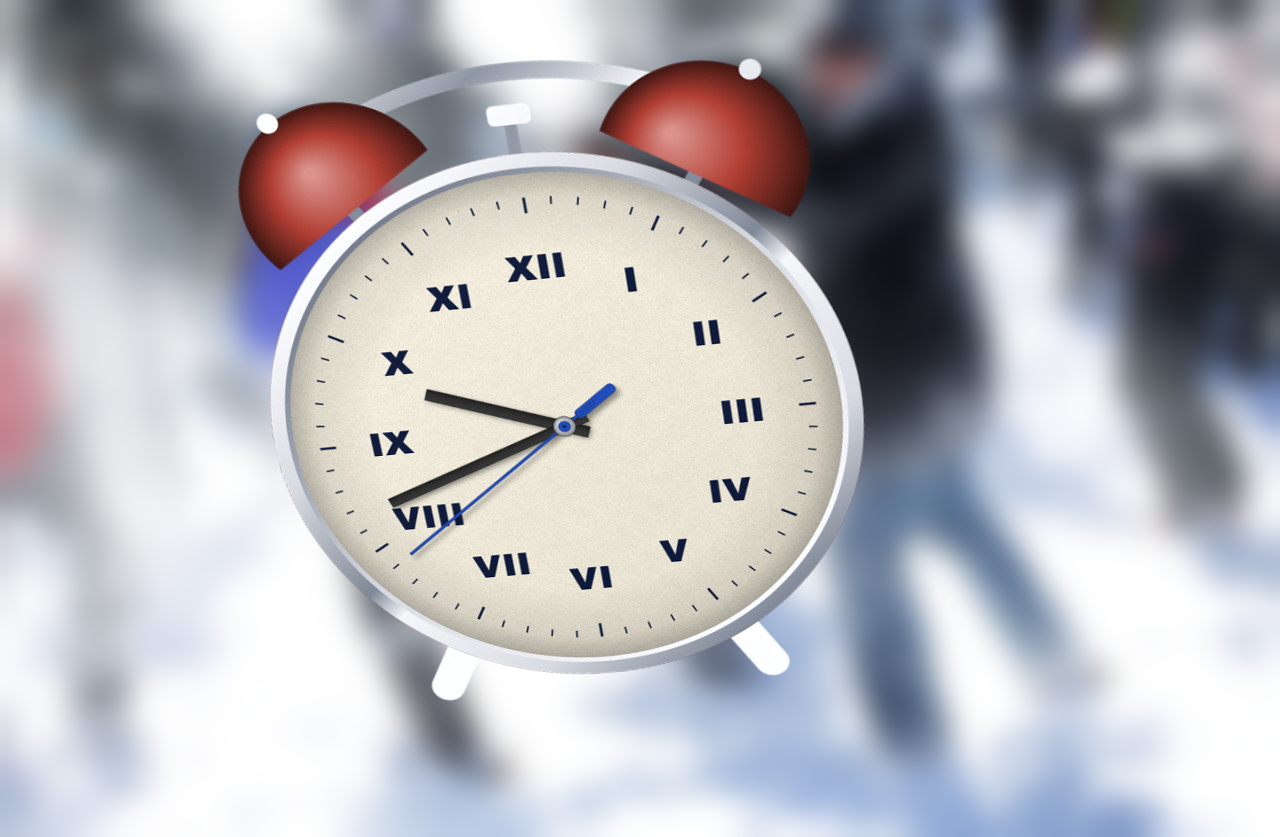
9:41:39
